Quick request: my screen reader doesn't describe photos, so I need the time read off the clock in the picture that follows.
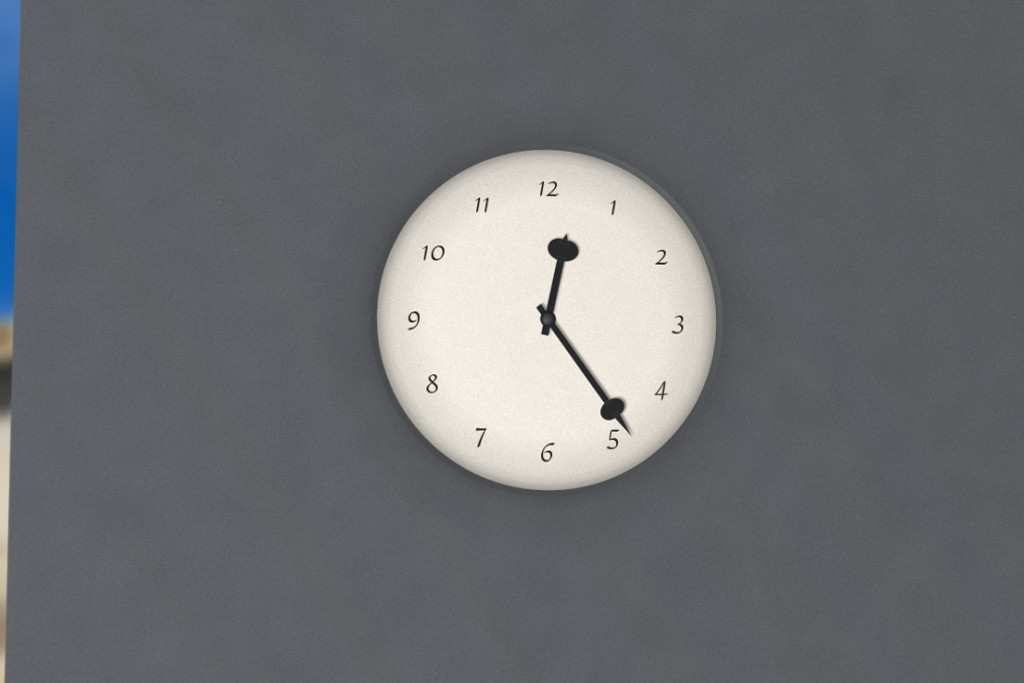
12:24
